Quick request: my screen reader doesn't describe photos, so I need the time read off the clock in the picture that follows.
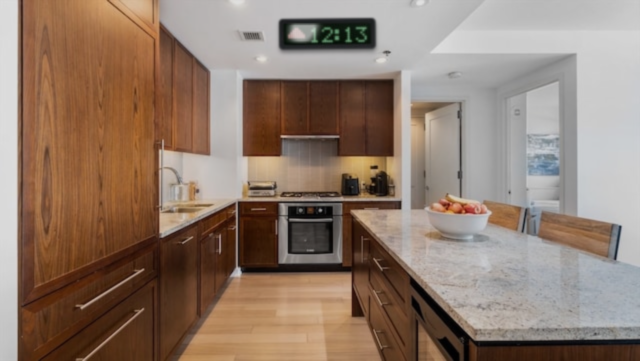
12:13
